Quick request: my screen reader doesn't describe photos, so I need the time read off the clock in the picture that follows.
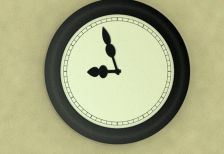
8:57
